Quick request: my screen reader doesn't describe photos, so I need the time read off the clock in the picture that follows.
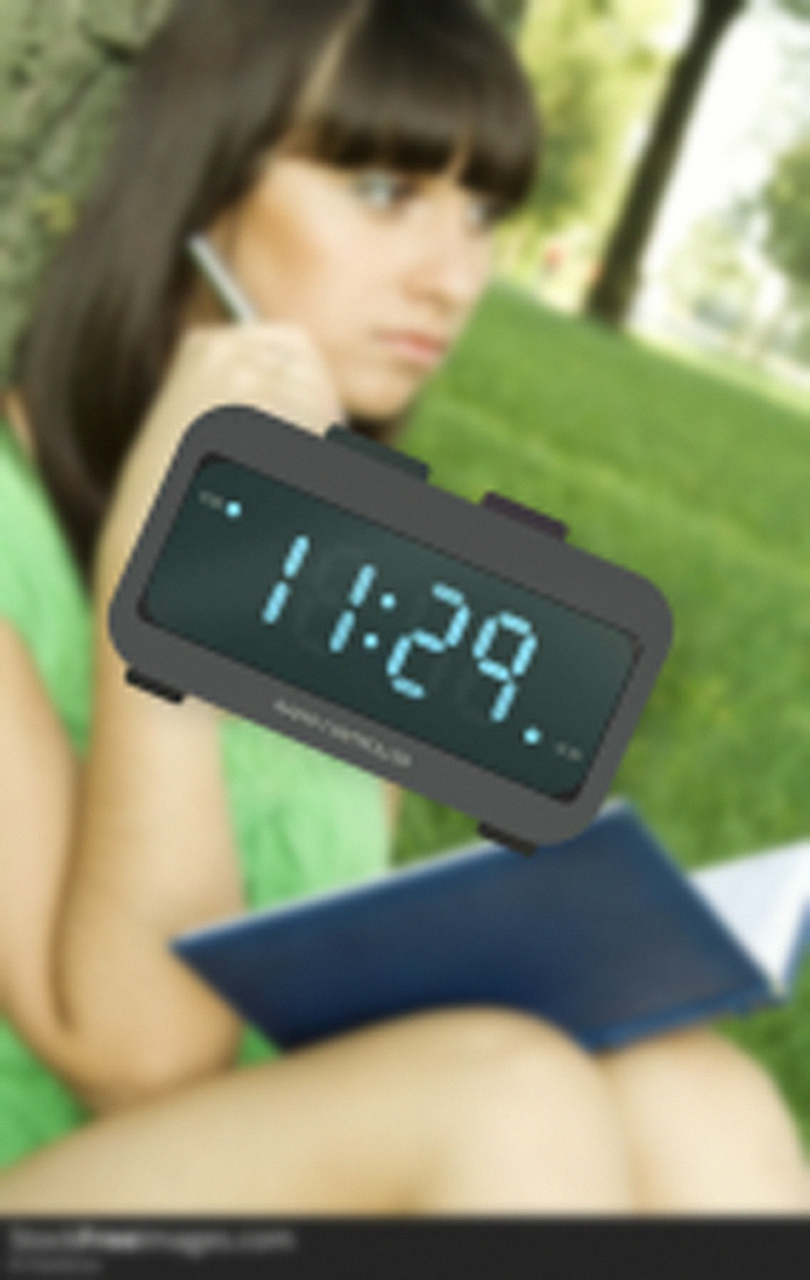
11:29
